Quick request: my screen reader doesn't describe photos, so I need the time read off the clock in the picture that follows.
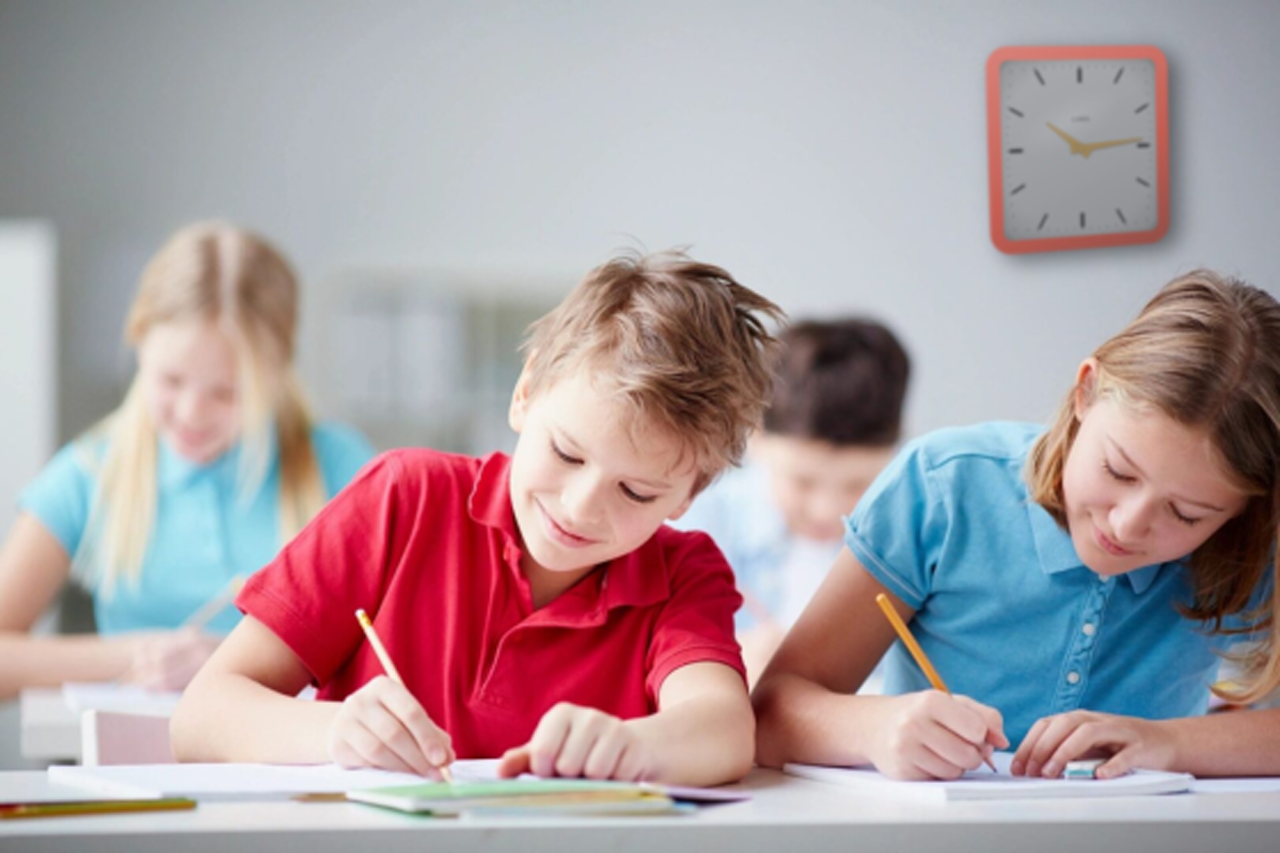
10:14
